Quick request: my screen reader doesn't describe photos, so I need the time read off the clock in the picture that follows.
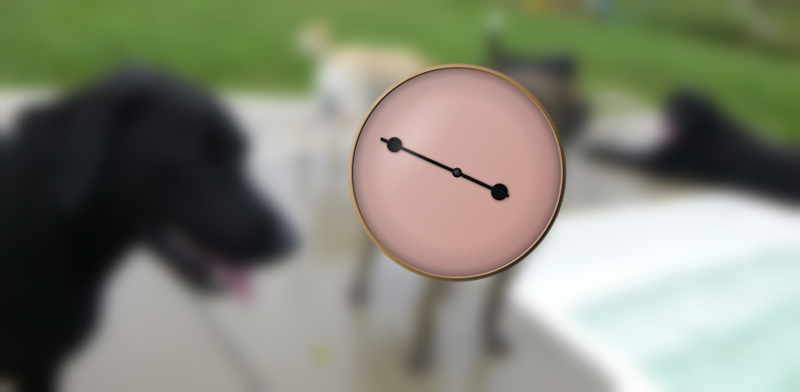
3:49
